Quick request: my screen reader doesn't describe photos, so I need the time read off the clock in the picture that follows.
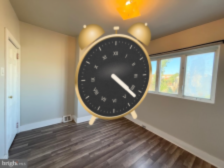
4:22
